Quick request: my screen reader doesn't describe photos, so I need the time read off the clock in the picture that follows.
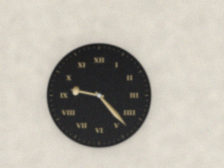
9:23
